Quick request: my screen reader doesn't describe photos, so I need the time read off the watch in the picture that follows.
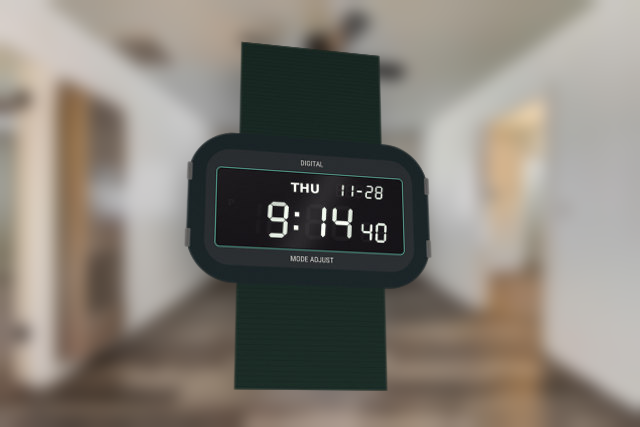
9:14:40
